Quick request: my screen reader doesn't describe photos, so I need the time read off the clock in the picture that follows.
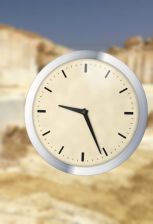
9:26
